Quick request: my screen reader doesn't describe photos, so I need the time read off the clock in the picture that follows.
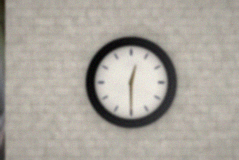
12:30
